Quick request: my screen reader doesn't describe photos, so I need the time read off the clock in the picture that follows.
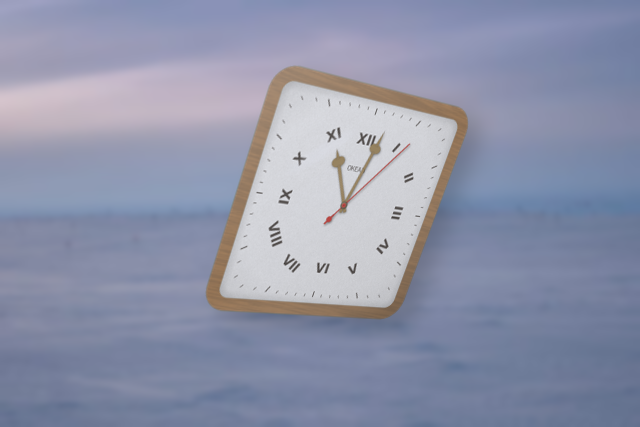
11:02:06
